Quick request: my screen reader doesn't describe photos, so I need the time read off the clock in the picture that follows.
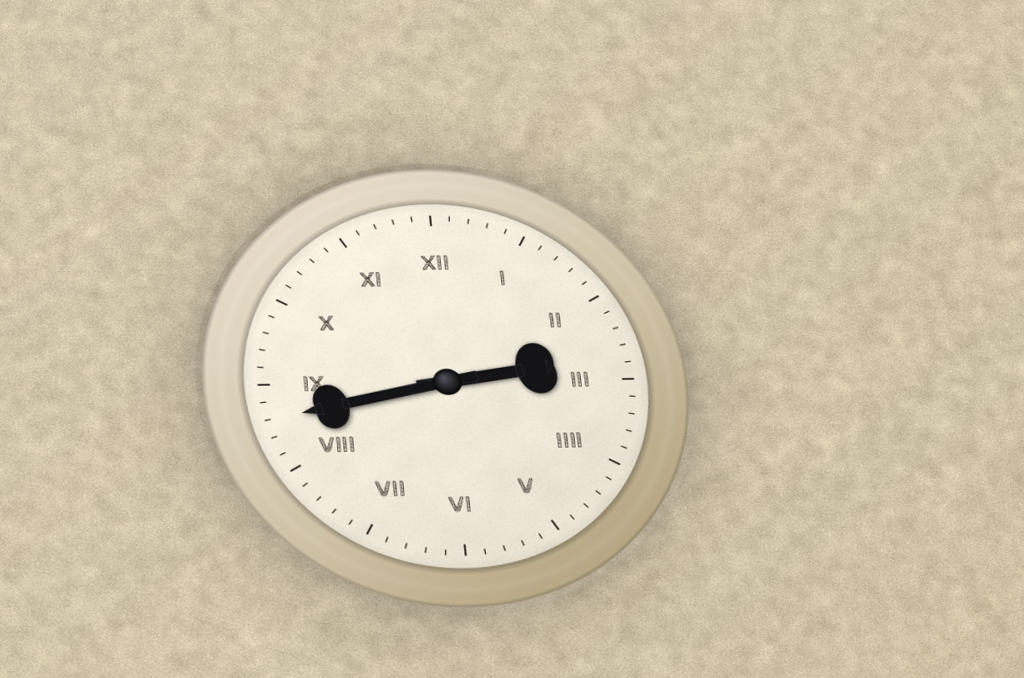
2:43
